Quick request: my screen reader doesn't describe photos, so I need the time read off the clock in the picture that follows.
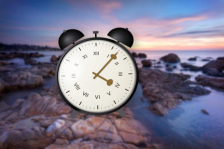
4:07
